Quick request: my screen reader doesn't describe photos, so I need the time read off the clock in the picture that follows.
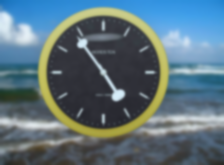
4:54
